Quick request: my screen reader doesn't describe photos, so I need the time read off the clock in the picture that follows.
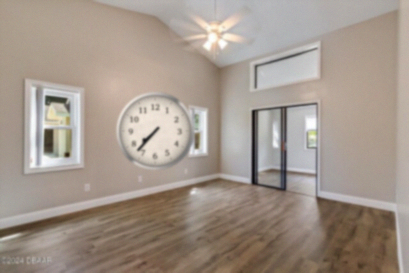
7:37
